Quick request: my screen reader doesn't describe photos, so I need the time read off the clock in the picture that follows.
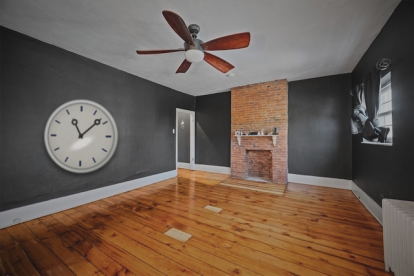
11:08
